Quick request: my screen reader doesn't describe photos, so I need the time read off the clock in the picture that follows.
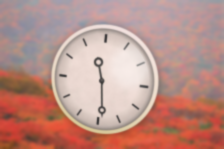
11:29
